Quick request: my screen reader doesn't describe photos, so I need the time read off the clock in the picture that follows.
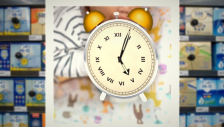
5:04
